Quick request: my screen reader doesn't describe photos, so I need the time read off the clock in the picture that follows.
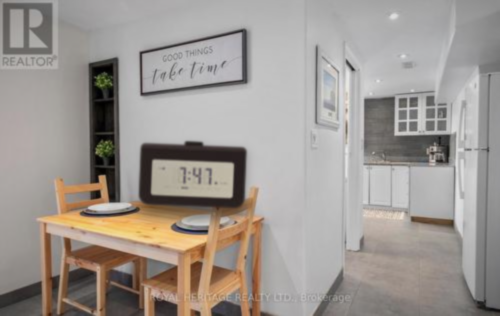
7:47
